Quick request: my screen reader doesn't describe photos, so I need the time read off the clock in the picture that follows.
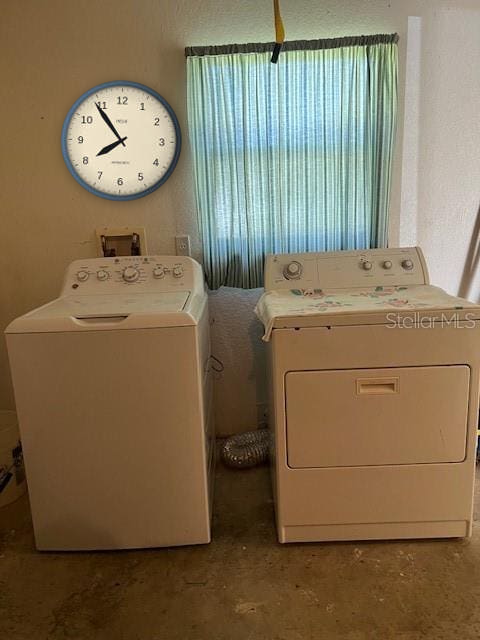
7:54
